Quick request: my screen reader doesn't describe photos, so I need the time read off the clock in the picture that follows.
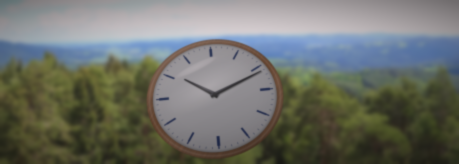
10:11
